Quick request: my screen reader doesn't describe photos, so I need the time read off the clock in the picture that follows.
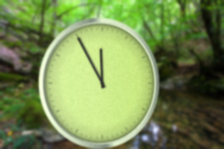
11:55
